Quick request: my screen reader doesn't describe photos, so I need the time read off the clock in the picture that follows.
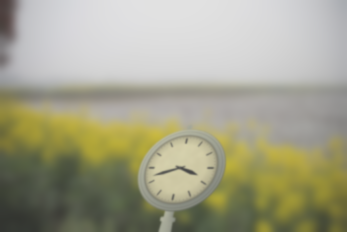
3:42
